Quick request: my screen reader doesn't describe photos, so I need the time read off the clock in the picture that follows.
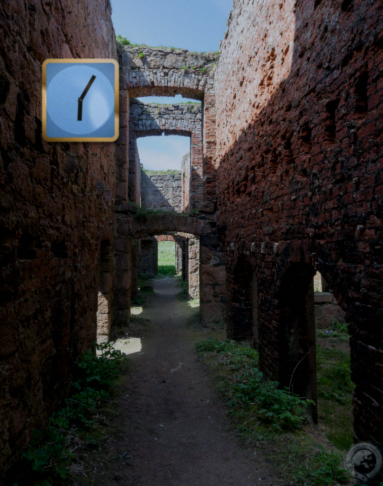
6:05
